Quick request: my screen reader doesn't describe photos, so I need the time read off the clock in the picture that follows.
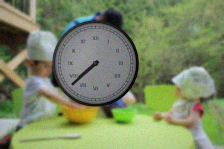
7:38
